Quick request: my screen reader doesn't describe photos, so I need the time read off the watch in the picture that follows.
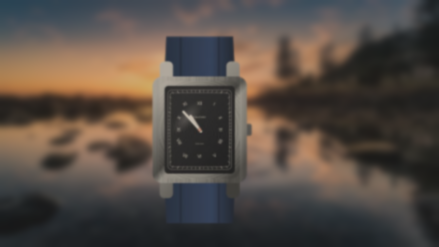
10:53
